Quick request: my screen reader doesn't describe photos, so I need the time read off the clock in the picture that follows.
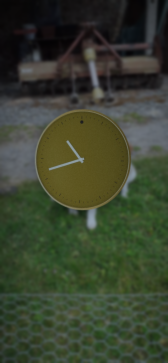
10:42
